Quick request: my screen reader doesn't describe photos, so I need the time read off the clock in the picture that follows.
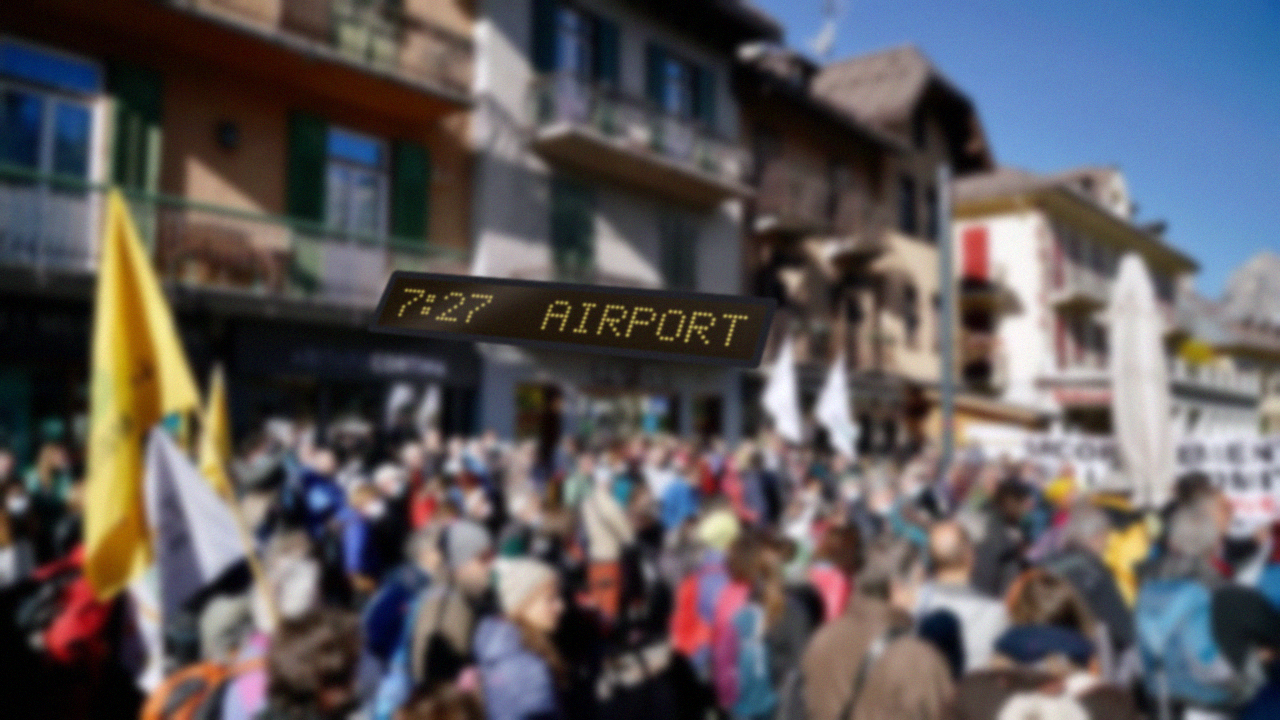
7:27
